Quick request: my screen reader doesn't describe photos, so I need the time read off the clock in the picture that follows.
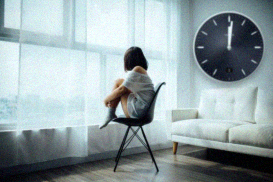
12:01
